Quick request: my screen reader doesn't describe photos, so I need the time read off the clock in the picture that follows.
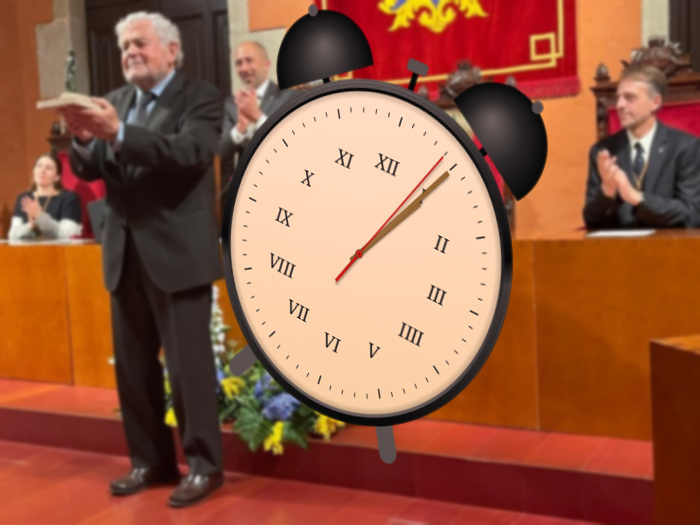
1:05:04
